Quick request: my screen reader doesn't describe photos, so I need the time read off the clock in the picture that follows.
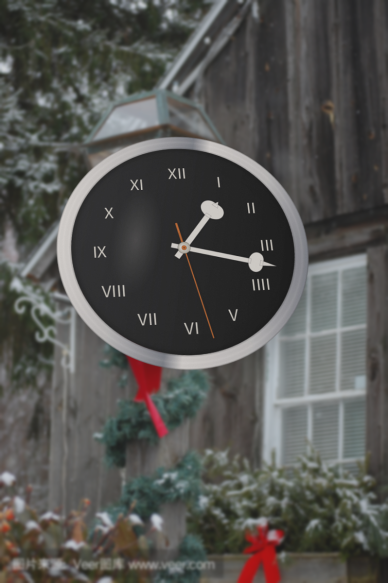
1:17:28
